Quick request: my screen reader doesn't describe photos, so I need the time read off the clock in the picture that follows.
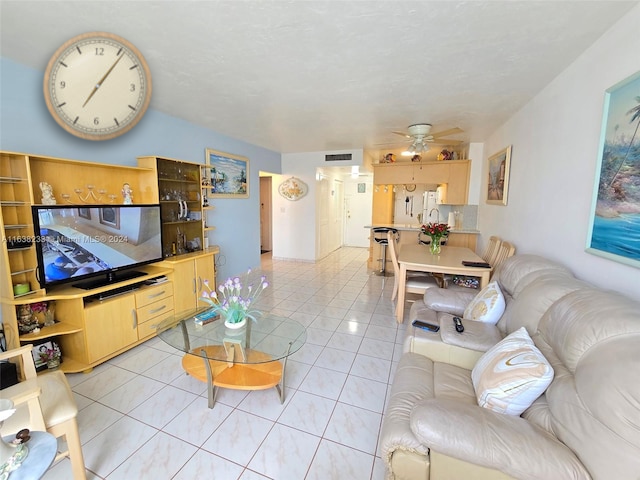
7:06
